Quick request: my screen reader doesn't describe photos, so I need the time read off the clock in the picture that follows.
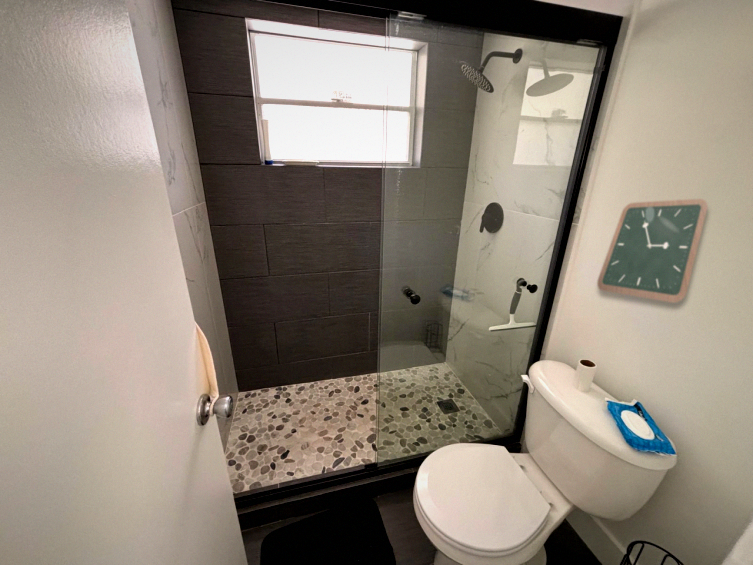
2:55
